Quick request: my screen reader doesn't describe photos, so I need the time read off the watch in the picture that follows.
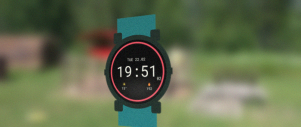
19:51
